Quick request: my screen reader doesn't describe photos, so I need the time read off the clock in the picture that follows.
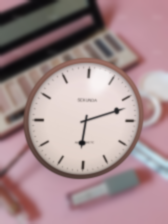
6:12
